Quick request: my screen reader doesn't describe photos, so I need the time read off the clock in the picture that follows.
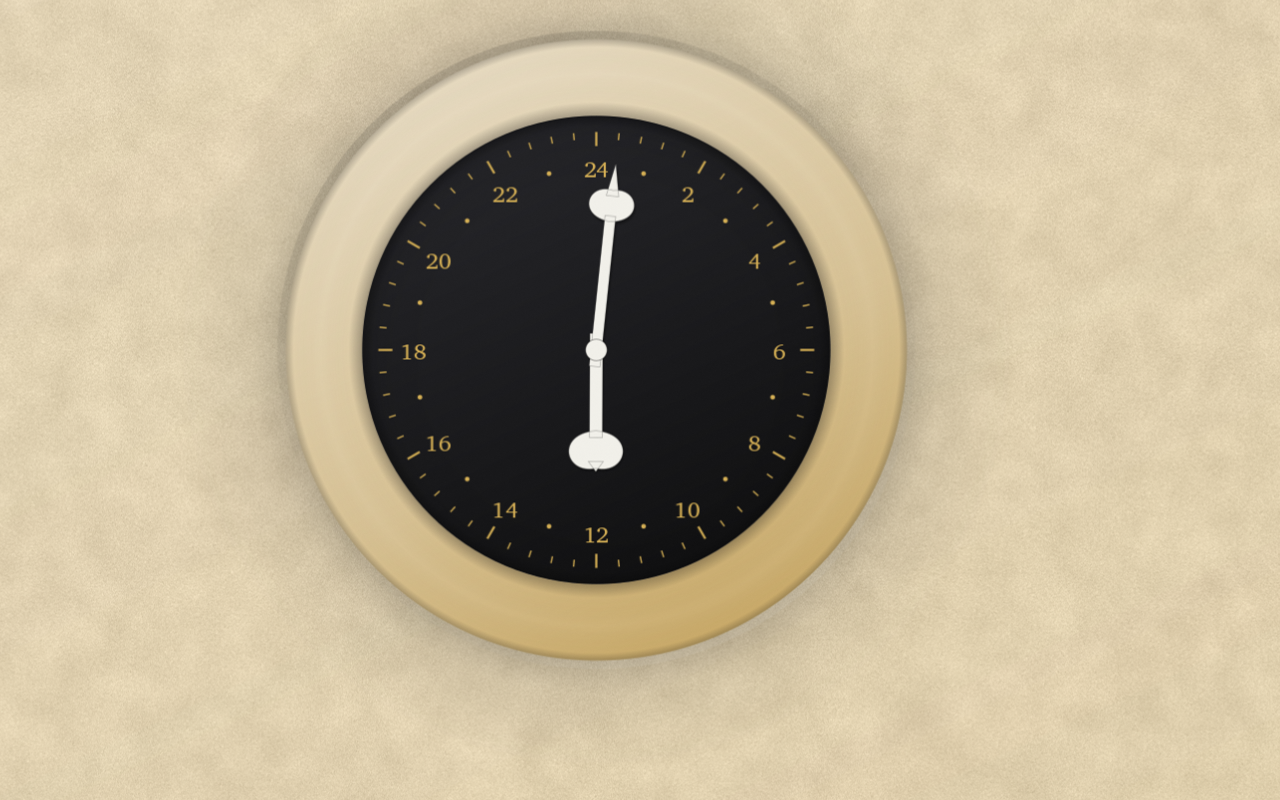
12:01
